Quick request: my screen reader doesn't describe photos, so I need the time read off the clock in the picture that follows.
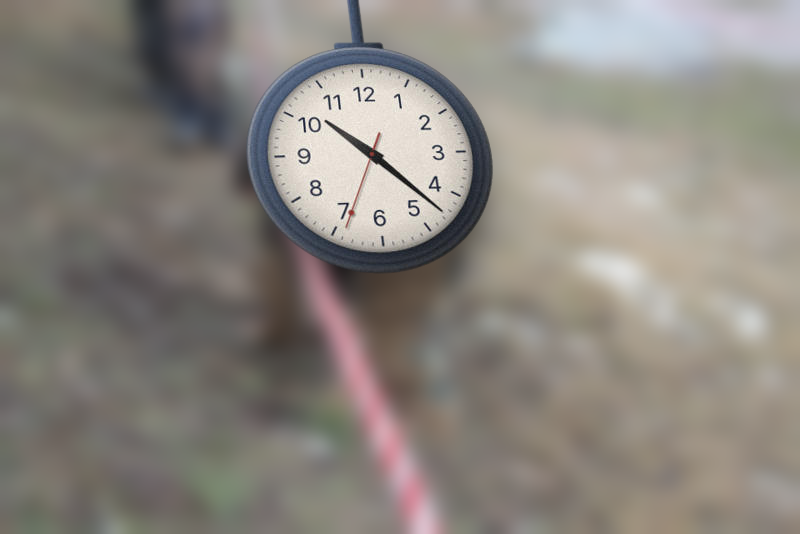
10:22:34
